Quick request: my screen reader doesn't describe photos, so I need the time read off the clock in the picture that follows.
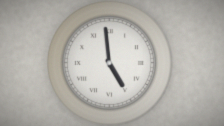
4:59
